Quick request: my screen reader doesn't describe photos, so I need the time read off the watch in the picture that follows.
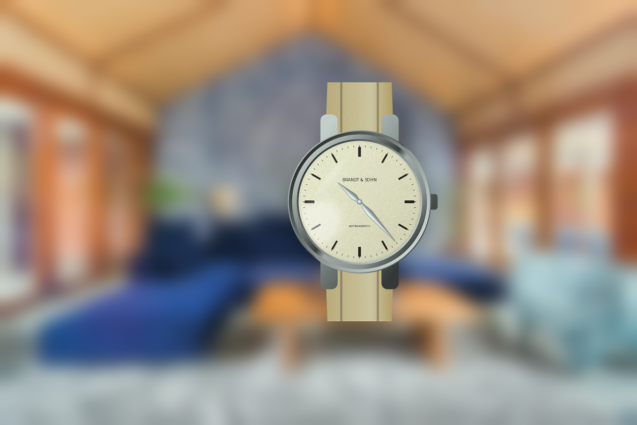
10:23
